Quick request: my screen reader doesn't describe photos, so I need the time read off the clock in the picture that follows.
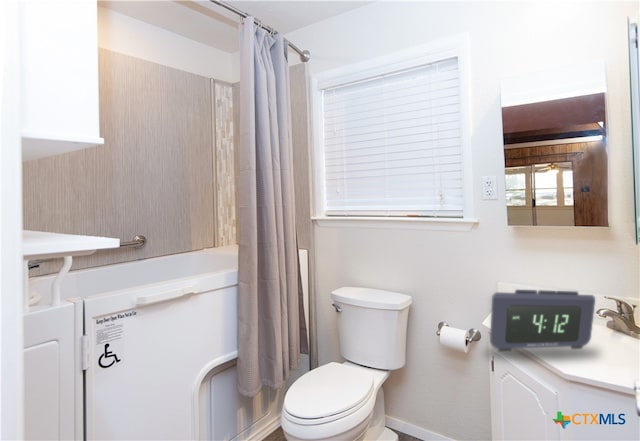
4:12
